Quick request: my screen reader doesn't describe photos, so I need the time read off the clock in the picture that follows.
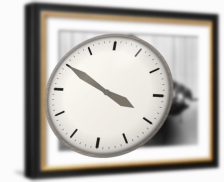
3:50
